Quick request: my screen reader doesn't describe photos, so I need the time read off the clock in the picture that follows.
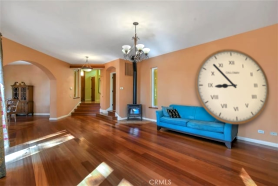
8:53
